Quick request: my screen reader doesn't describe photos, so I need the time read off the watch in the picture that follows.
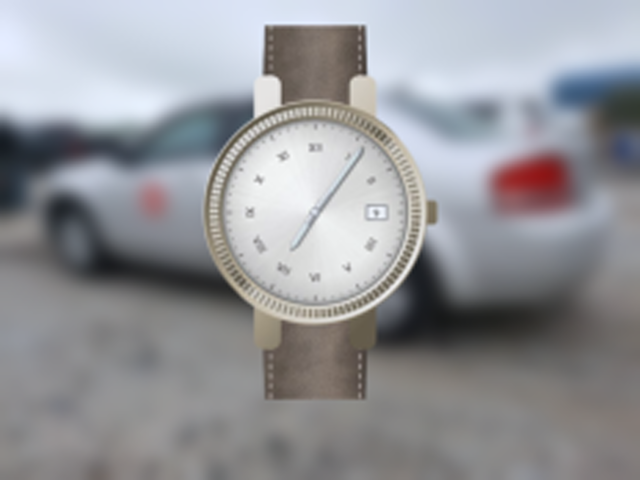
7:06
